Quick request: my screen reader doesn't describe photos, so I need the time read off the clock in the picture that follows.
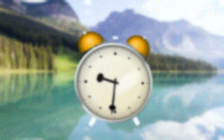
9:31
